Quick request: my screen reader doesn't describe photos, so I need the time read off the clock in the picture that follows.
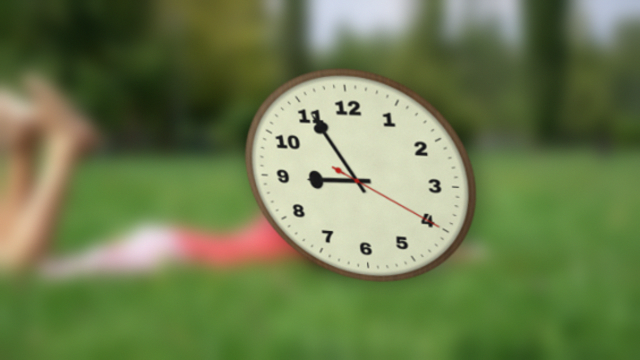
8:55:20
